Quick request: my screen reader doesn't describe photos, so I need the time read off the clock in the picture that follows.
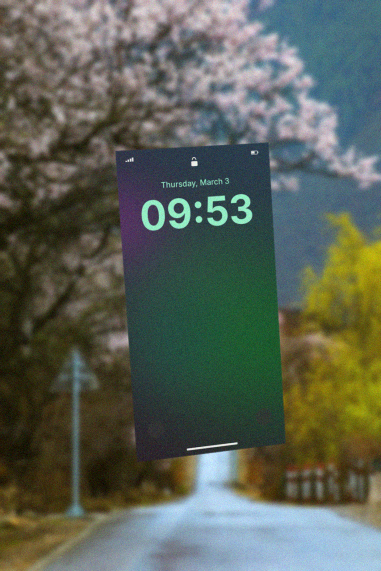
9:53
